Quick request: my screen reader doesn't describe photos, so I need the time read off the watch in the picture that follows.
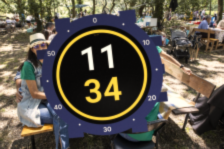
11:34
